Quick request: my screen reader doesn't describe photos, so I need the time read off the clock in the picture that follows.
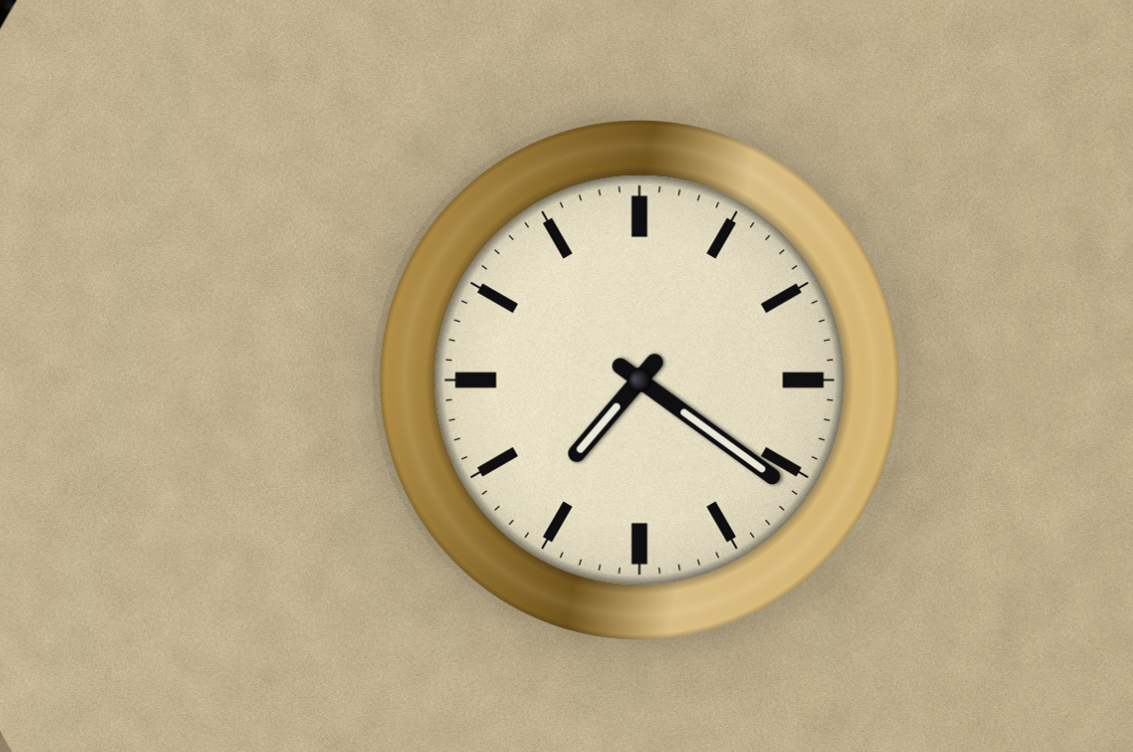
7:21
